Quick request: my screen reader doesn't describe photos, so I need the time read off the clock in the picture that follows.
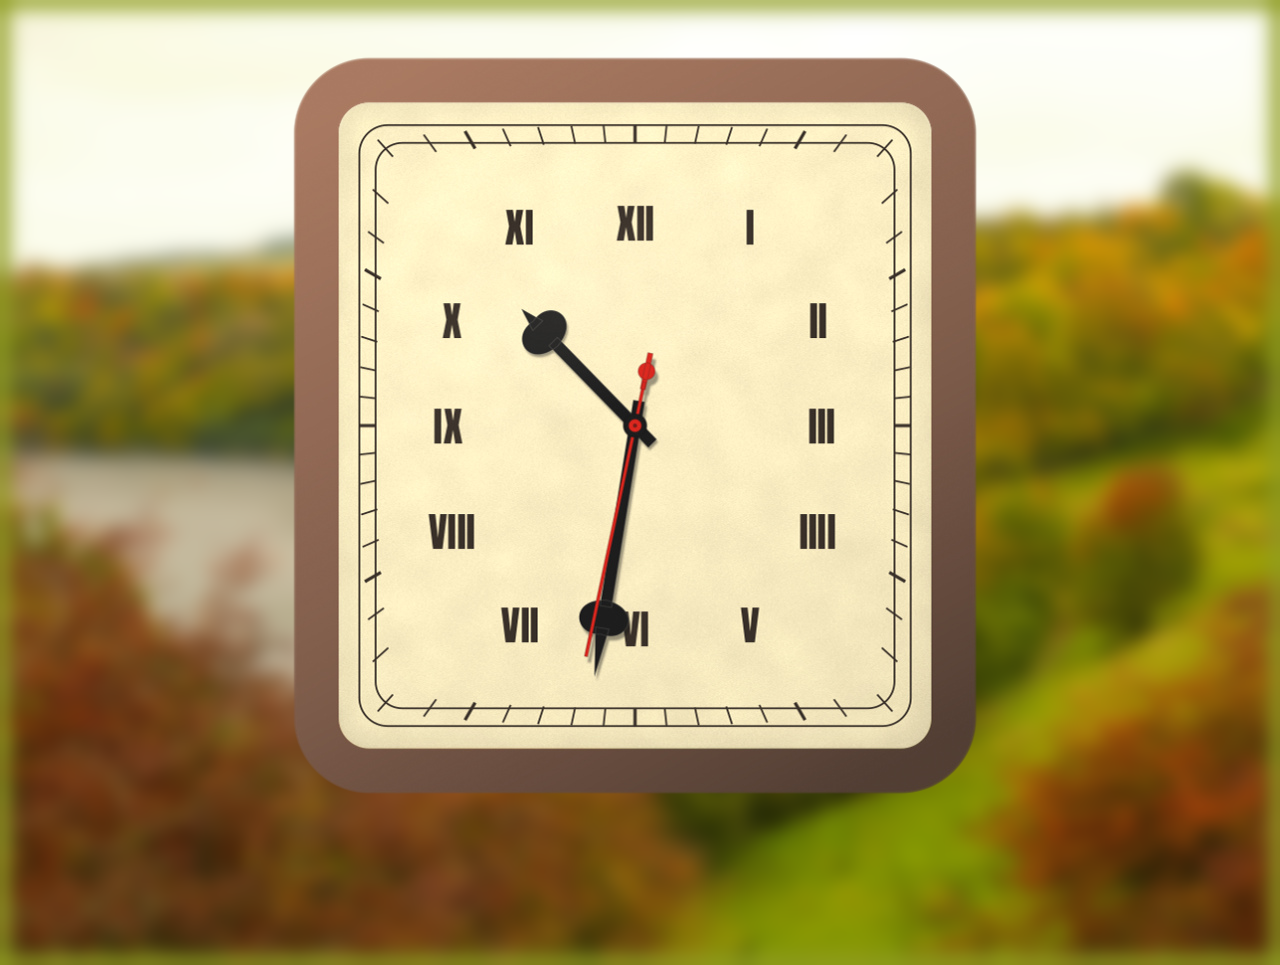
10:31:32
